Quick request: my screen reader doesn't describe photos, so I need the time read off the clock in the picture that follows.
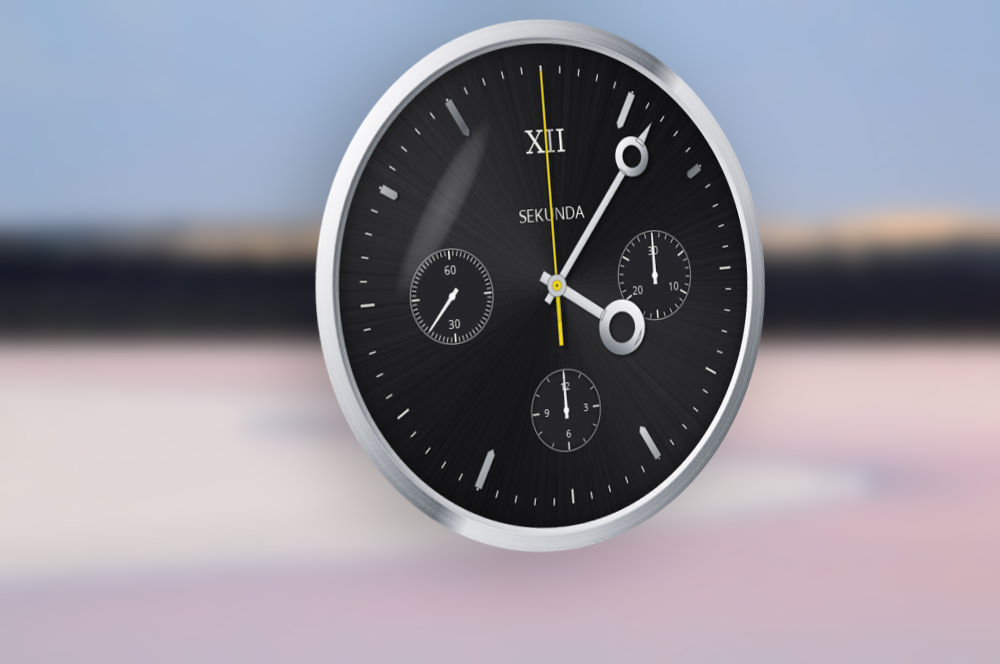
4:06:37
